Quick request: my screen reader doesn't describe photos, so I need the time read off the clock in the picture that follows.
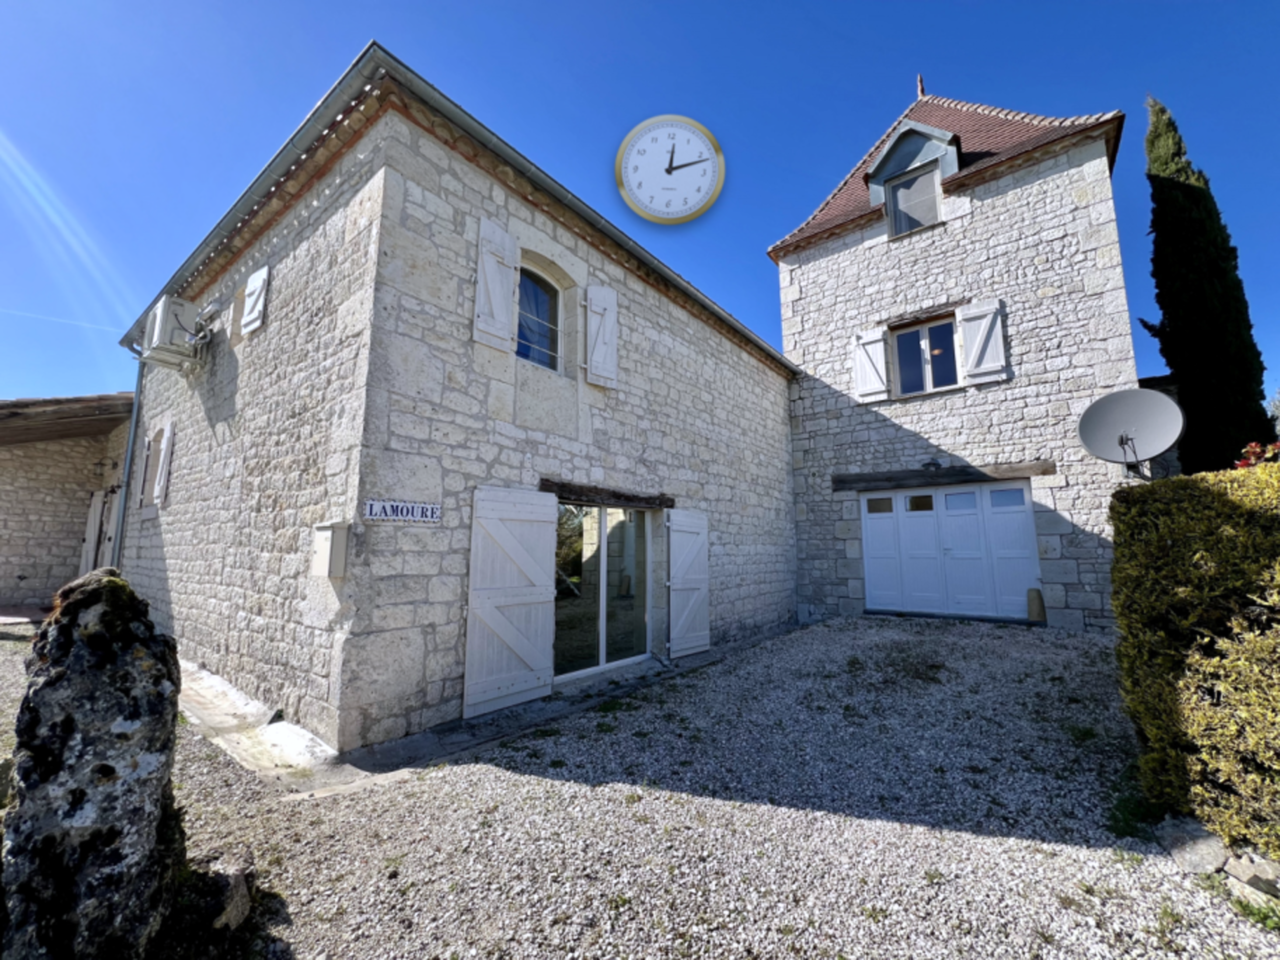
12:12
